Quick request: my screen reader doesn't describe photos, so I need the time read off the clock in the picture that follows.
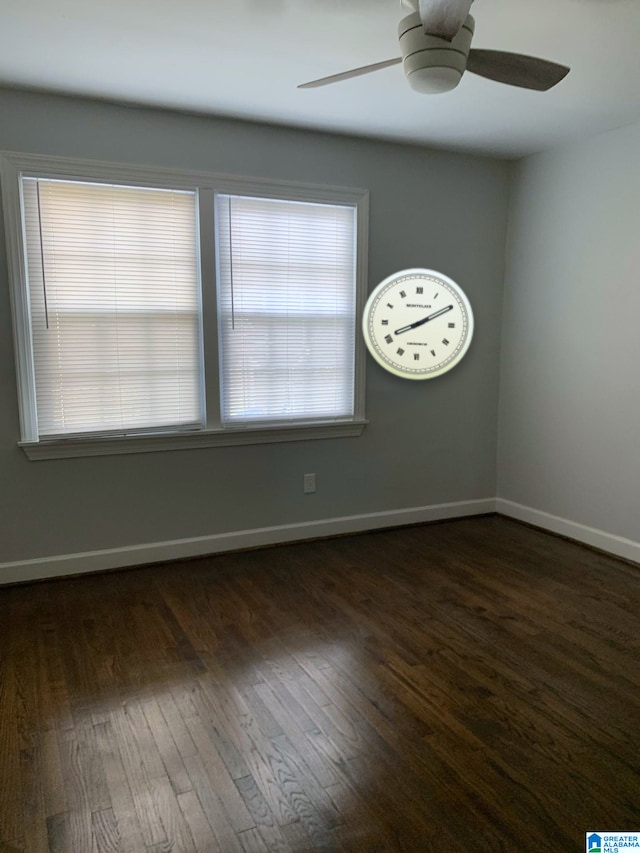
8:10
